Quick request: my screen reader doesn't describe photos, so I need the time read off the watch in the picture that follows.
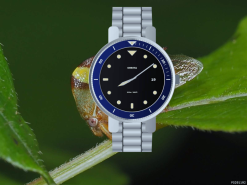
8:09
